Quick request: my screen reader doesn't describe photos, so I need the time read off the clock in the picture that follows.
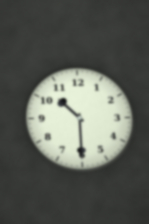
10:30
